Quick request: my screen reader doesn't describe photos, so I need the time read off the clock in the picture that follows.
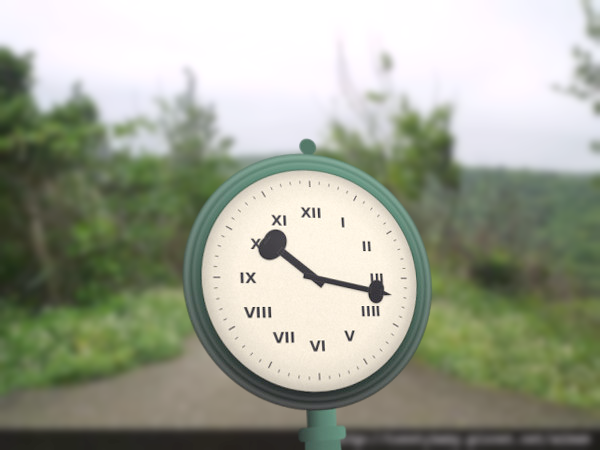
10:17
